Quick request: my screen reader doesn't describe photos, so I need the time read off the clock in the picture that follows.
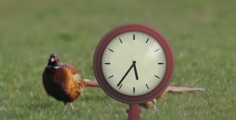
5:36
